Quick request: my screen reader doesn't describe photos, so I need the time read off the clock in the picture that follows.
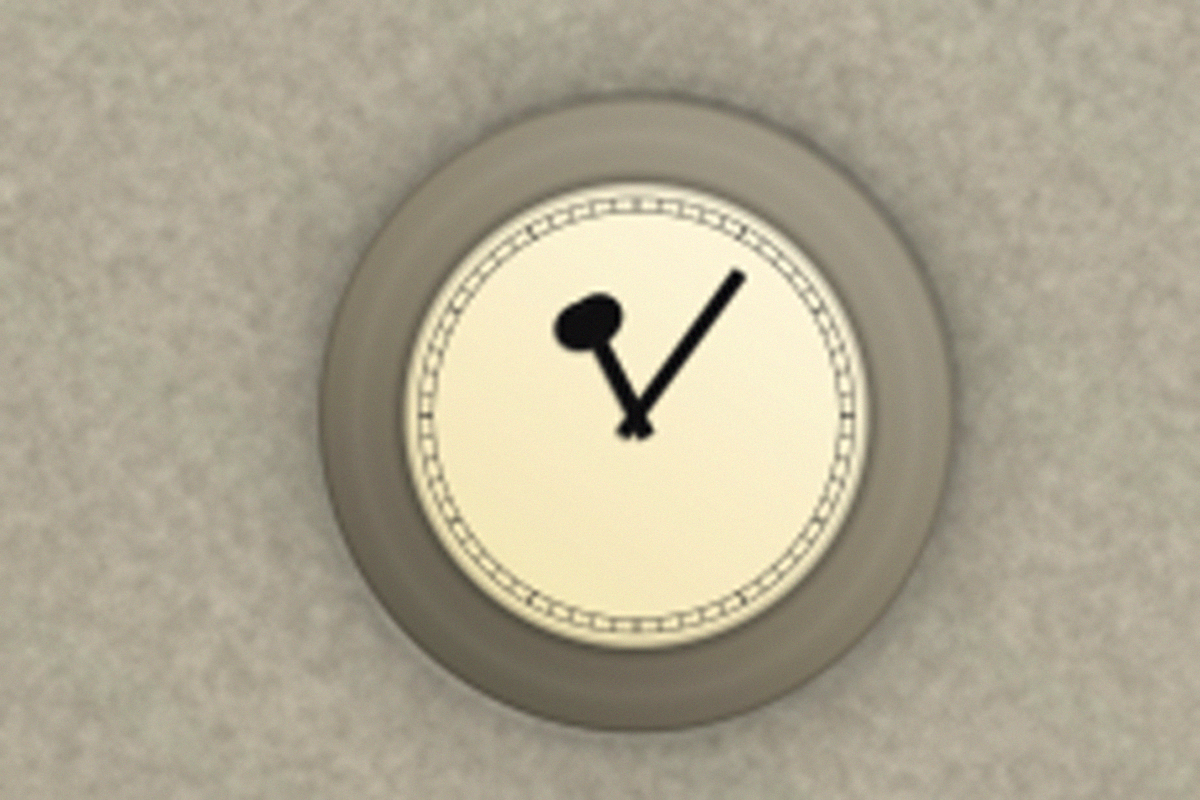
11:06
